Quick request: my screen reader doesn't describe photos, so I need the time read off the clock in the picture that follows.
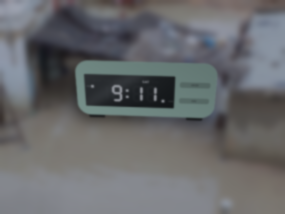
9:11
